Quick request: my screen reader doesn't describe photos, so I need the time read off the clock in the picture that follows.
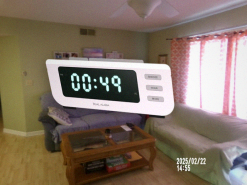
0:49
